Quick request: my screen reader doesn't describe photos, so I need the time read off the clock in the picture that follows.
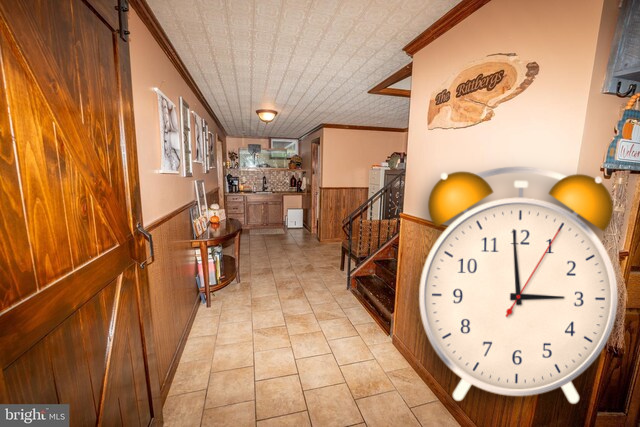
2:59:05
